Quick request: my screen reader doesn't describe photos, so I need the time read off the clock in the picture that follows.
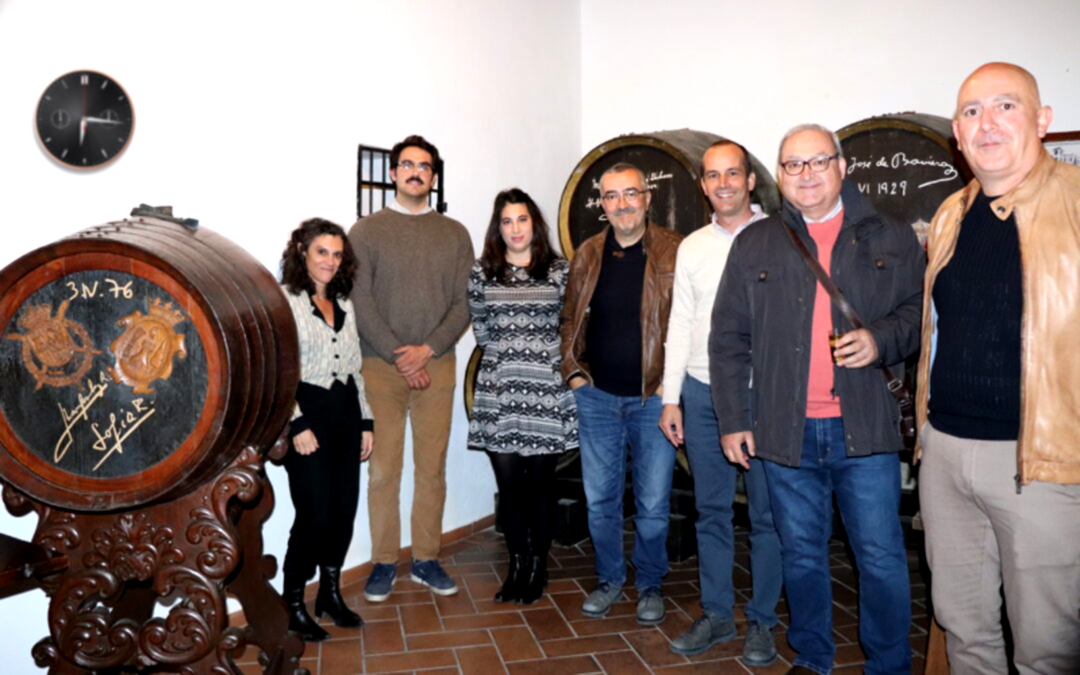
6:16
